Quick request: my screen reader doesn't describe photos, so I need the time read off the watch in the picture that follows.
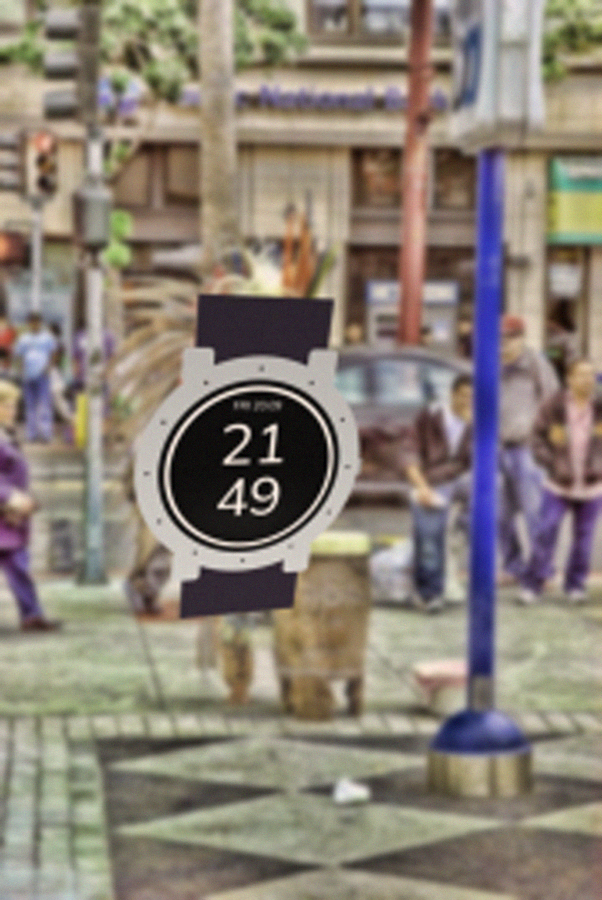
21:49
